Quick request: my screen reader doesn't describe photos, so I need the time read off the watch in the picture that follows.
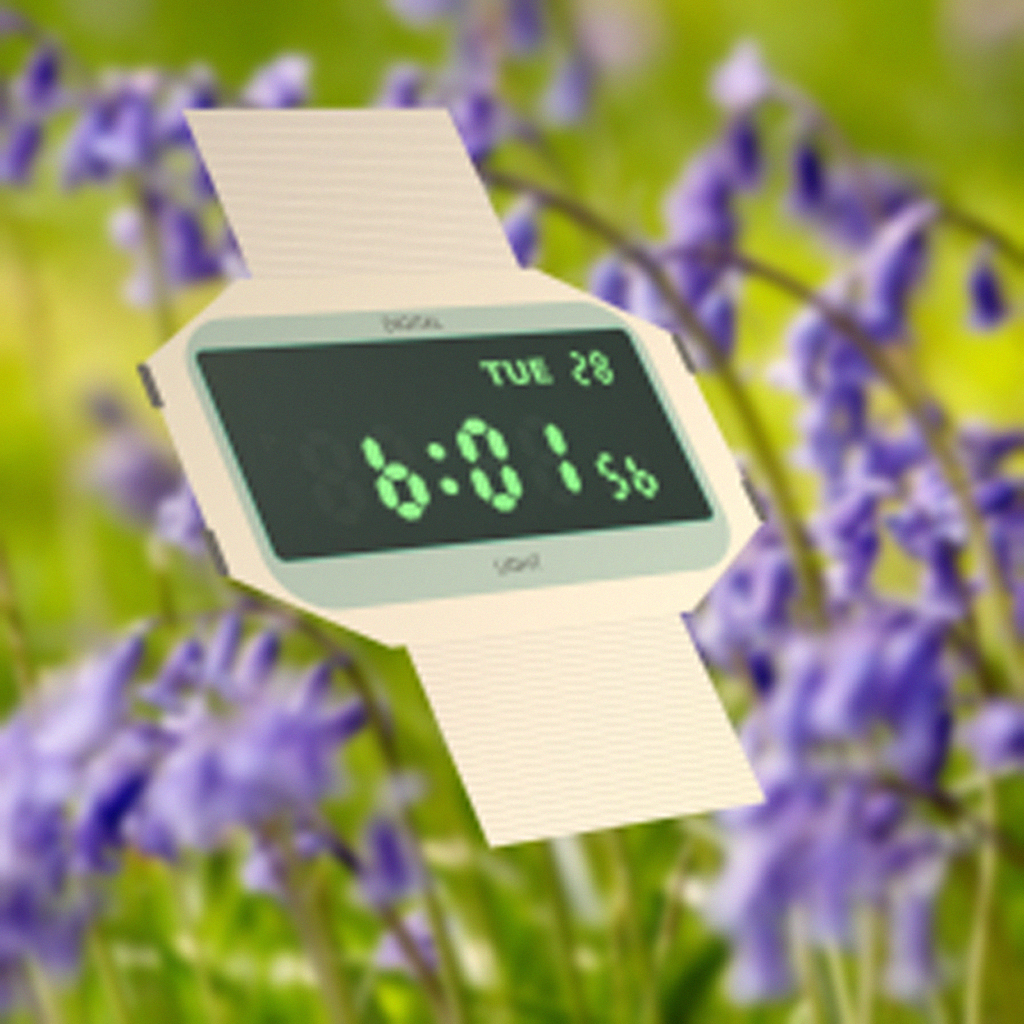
6:01:56
